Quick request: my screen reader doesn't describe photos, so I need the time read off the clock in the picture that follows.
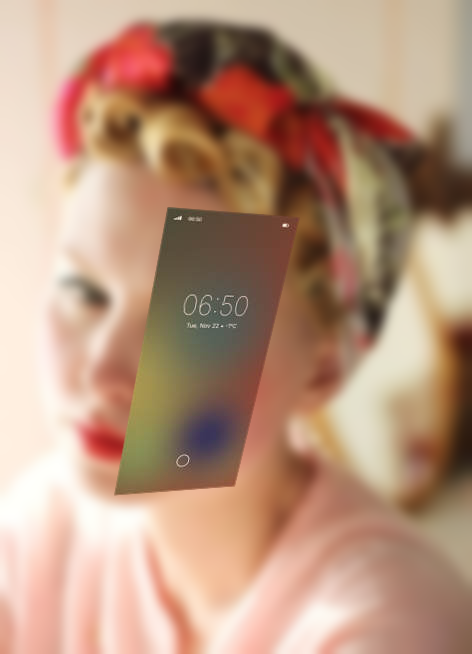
6:50
